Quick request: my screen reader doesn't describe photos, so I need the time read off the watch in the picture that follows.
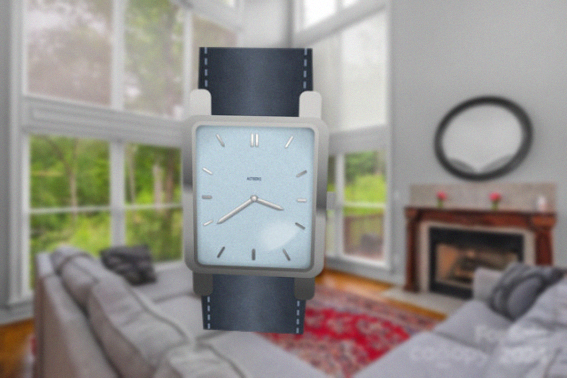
3:39
